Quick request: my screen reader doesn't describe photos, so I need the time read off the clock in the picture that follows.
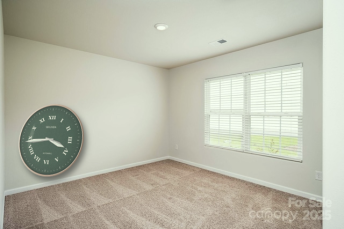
3:44
